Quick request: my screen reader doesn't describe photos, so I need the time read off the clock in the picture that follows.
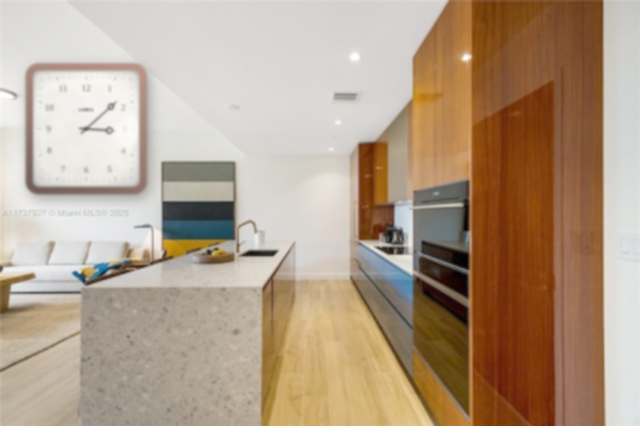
3:08
